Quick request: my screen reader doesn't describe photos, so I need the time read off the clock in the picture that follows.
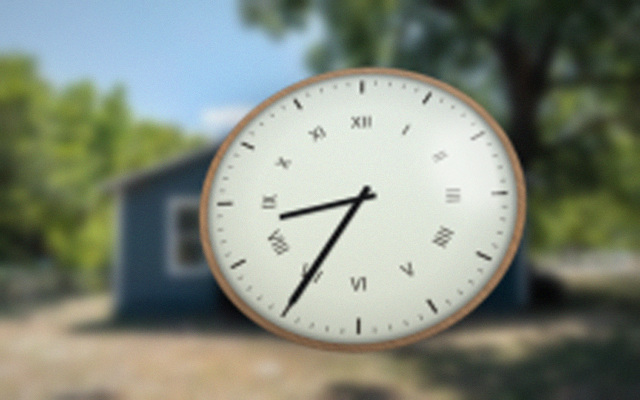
8:35
